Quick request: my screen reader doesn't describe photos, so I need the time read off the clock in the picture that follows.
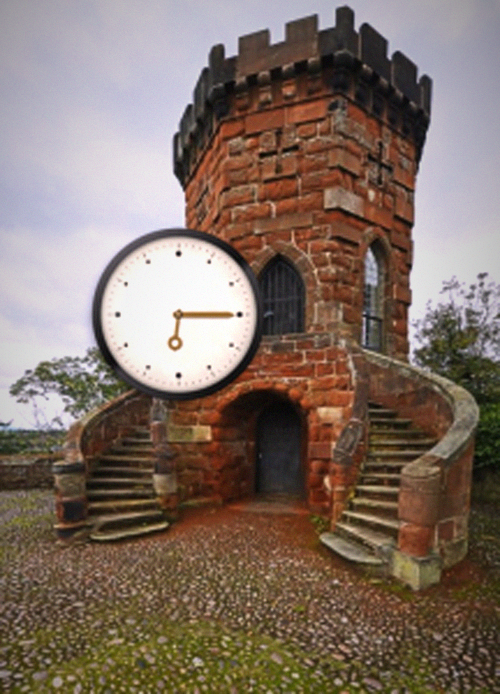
6:15
